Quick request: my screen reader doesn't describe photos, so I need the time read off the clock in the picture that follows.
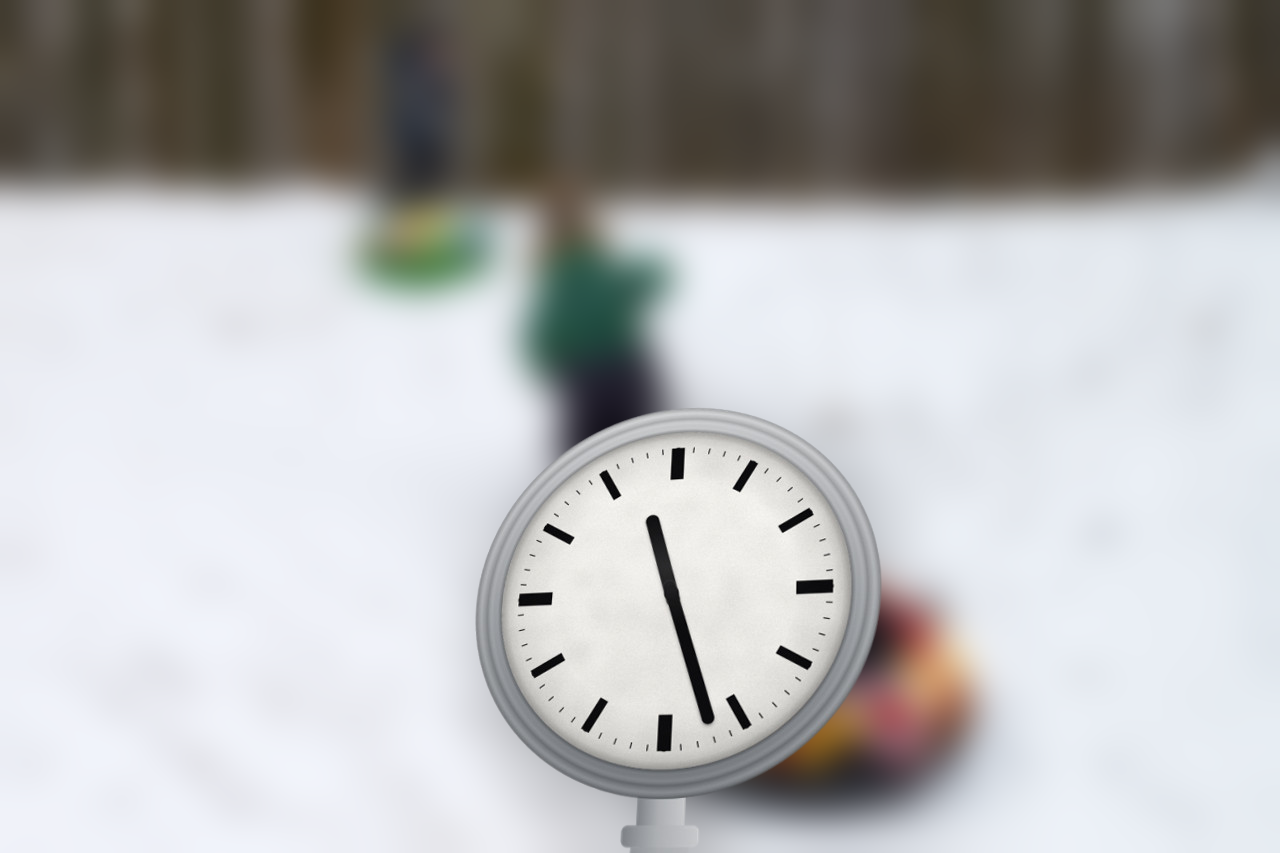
11:27
